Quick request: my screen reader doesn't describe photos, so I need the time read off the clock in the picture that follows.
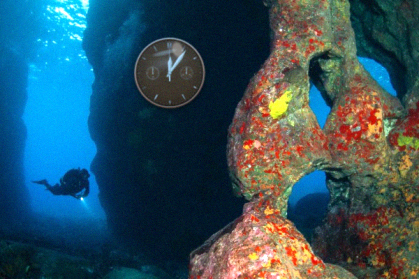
12:06
